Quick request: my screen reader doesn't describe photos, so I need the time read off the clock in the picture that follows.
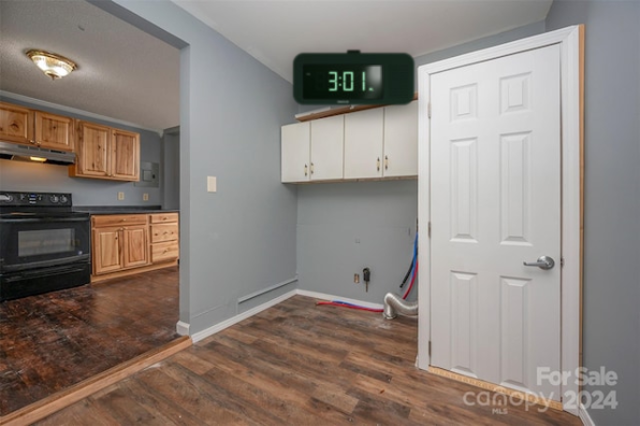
3:01
